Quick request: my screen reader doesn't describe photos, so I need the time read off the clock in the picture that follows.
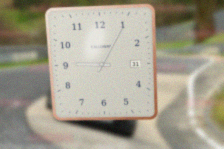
9:05
